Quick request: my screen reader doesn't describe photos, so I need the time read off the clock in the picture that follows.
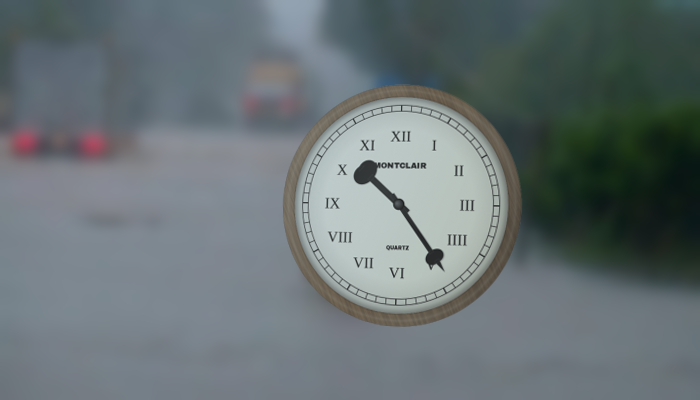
10:24
